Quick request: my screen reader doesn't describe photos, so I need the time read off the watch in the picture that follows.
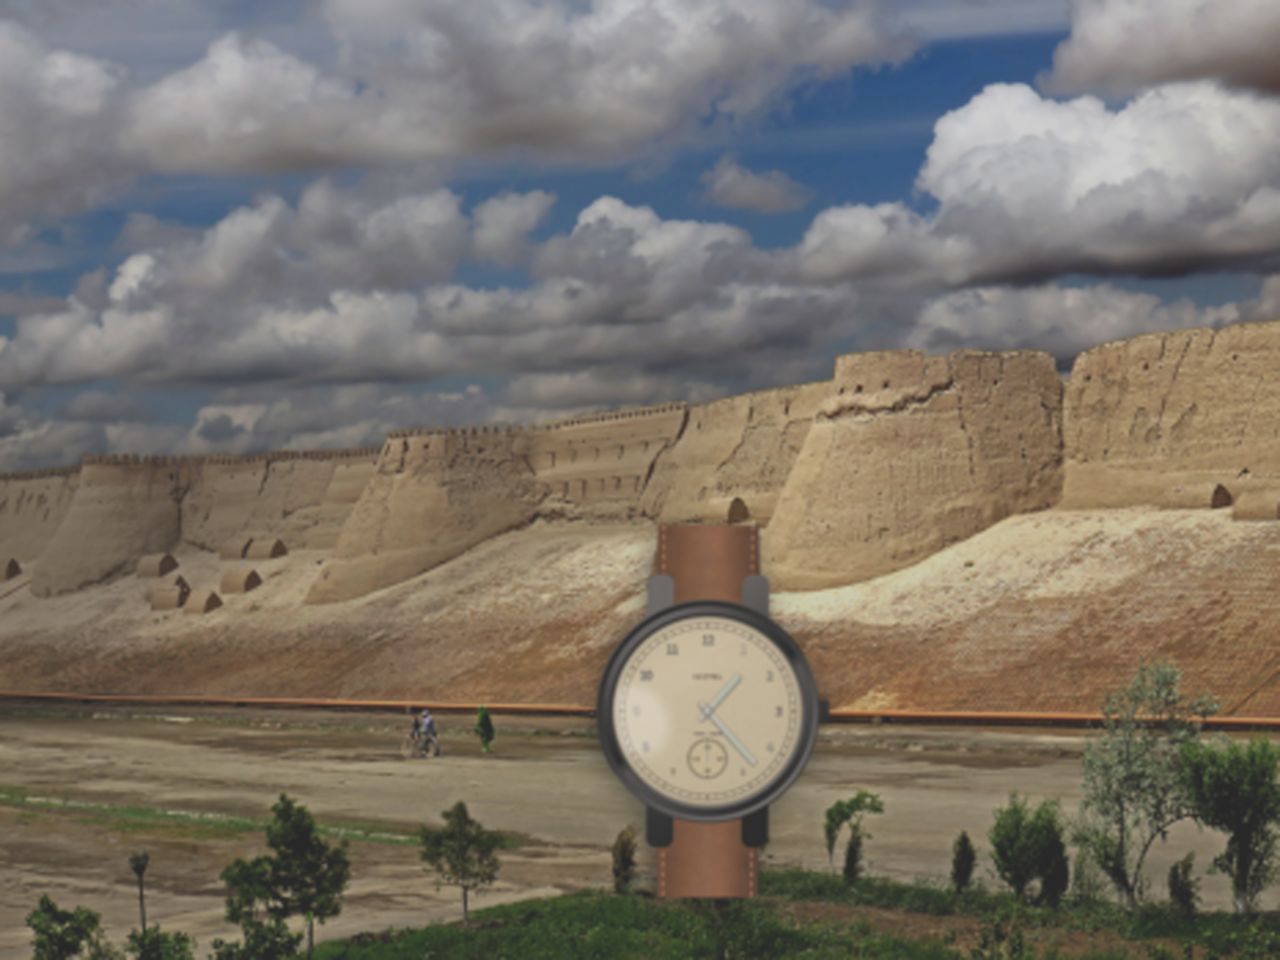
1:23
